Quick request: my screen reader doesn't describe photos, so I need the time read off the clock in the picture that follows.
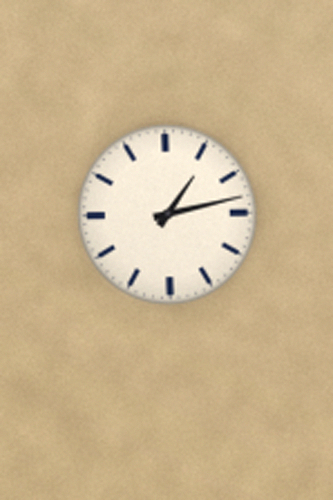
1:13
